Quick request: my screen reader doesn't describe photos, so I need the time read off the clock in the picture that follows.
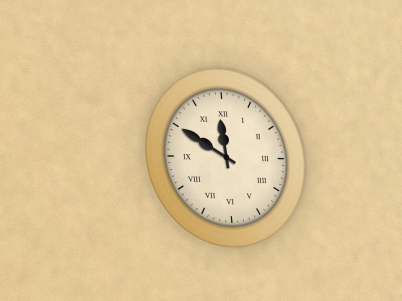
11:50
